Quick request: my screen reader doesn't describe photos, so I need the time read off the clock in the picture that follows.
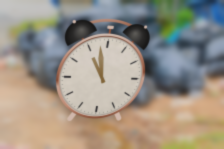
10:58
